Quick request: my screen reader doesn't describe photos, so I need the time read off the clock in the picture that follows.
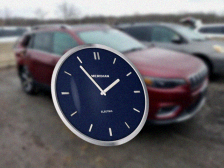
1:54
